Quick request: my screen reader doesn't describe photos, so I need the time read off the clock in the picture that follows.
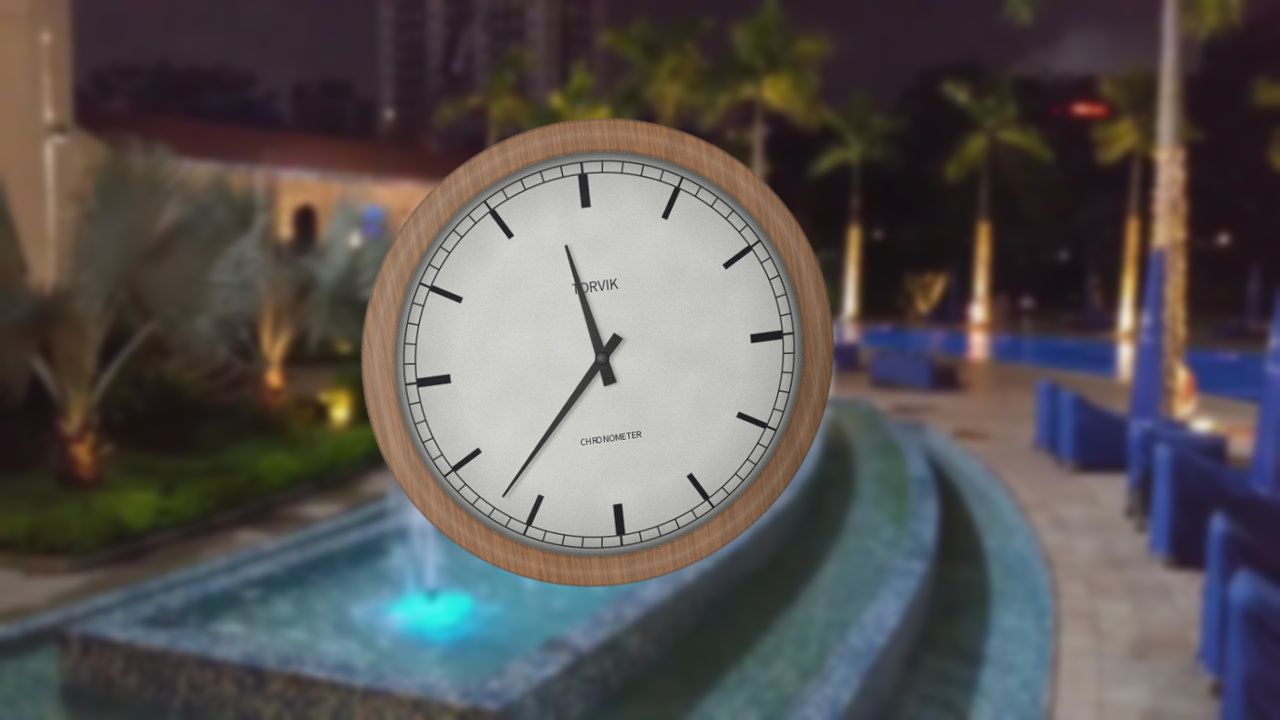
11:37
